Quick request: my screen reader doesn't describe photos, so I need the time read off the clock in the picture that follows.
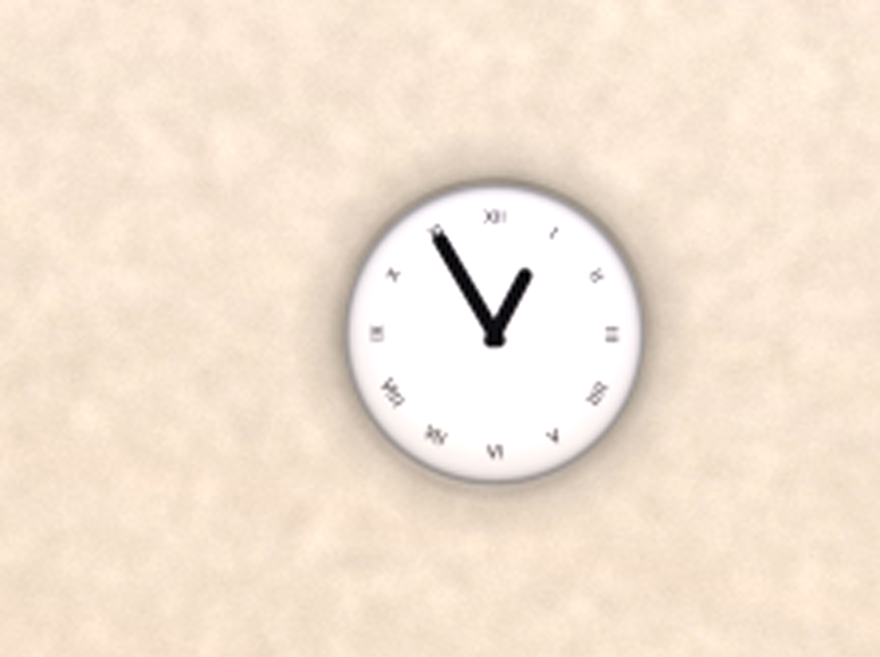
12:55
